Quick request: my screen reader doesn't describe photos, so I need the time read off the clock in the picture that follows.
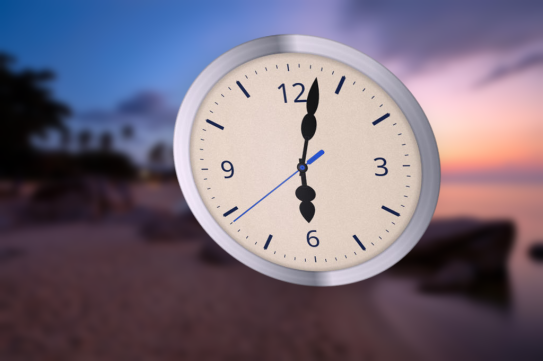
6:02:39
